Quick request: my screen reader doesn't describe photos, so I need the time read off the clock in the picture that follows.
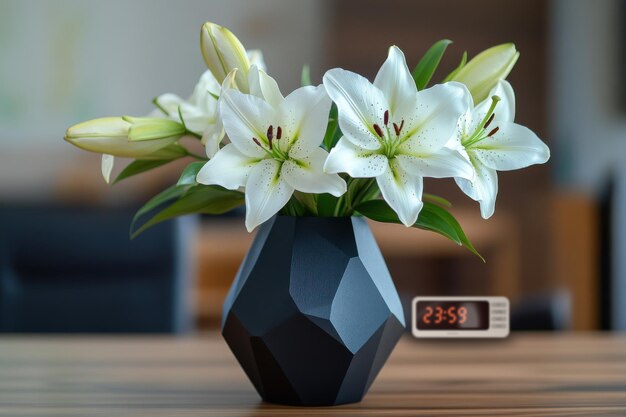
23:59
